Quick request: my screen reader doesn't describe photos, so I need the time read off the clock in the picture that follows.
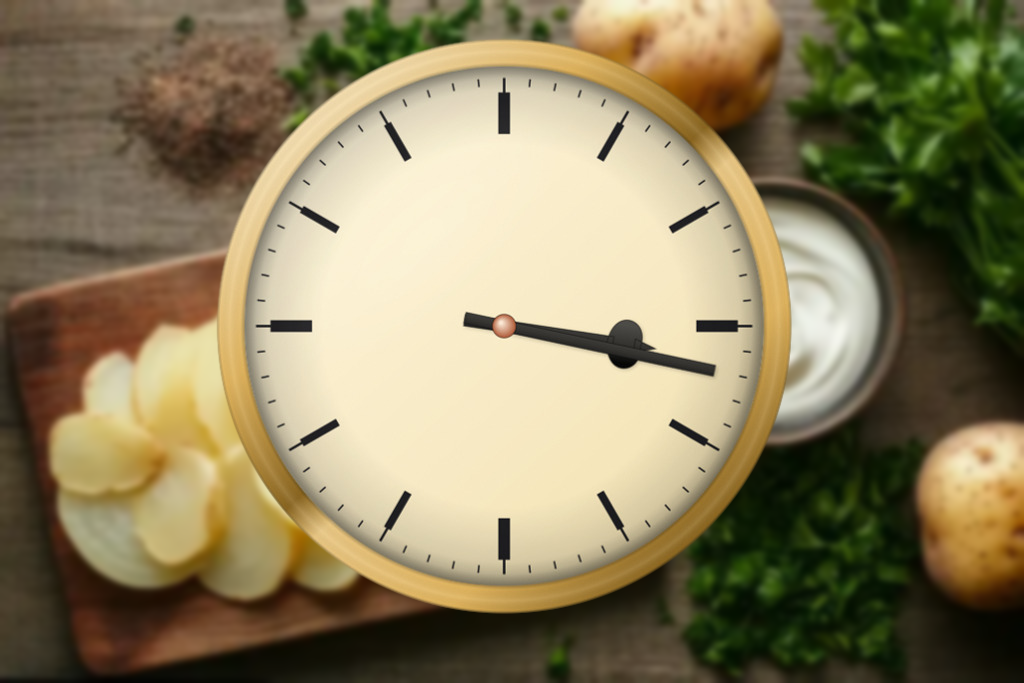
3:17
